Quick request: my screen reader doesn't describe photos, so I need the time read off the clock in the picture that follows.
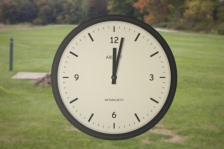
12:02
